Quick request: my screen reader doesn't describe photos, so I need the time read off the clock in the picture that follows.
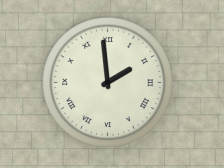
1:59
